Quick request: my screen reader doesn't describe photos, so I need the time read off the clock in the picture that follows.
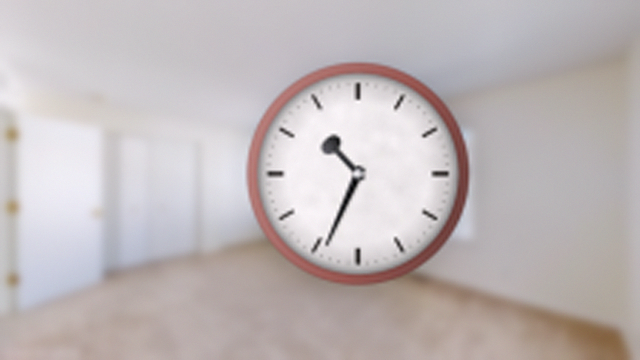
10:34
